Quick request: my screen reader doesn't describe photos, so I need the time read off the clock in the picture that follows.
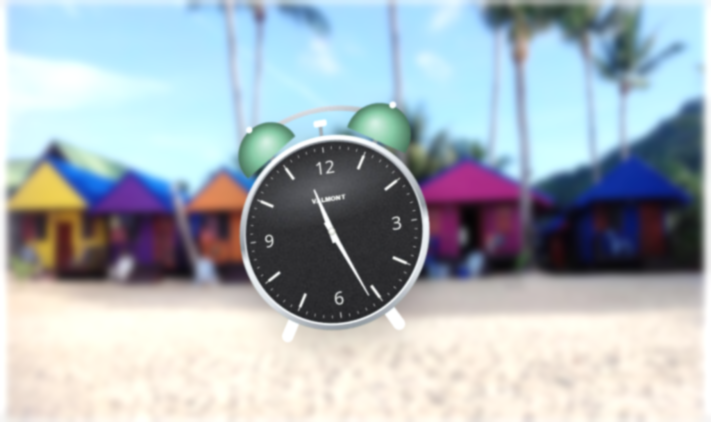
11:26
